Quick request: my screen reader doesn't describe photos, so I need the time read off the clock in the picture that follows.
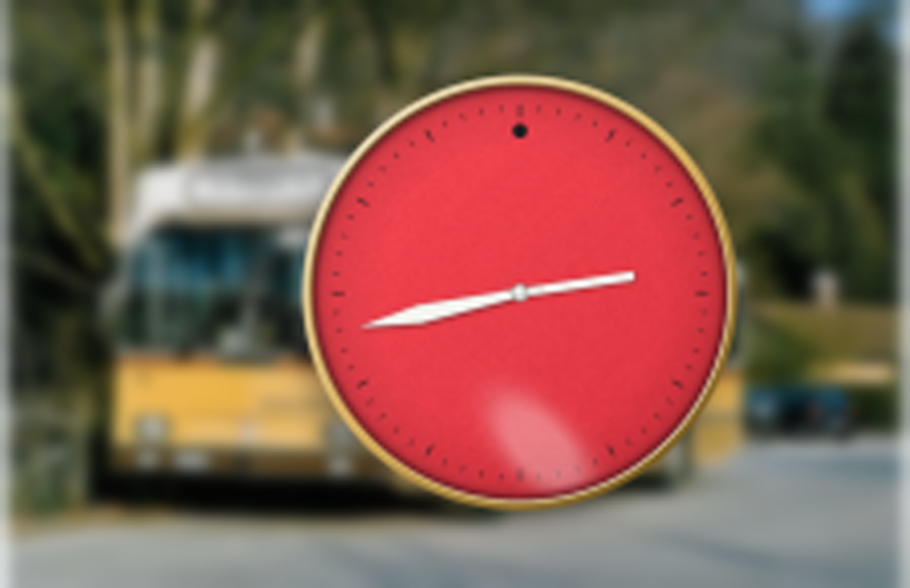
2:43
